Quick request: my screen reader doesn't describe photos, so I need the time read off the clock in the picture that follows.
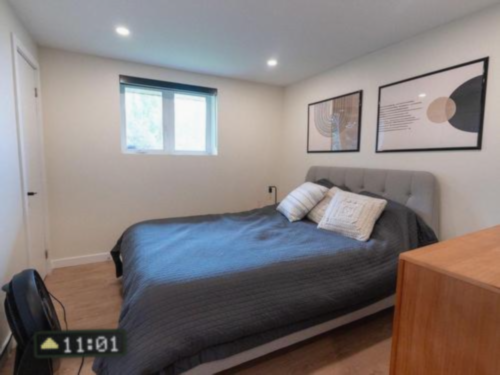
11:01
